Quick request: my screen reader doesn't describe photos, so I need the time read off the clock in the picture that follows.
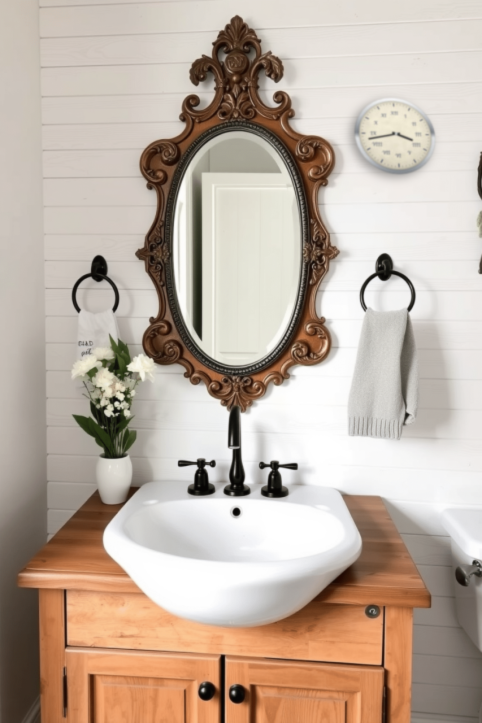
3:43
